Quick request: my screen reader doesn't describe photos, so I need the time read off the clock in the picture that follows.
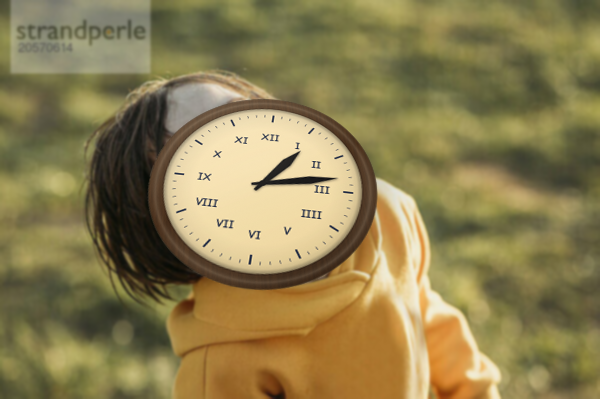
1:13
